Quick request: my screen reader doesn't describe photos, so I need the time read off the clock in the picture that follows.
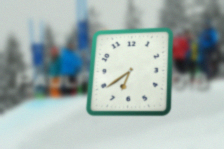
6:39
